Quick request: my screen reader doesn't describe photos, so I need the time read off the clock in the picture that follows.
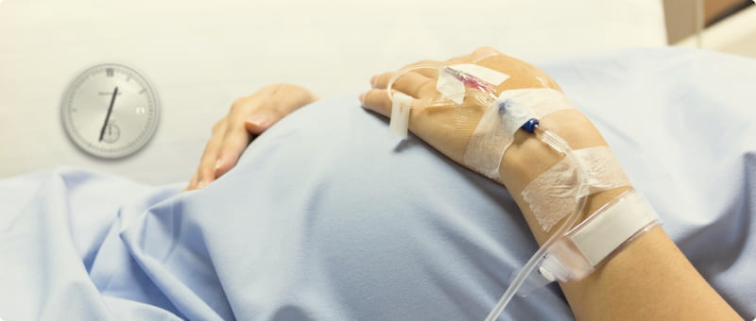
12:33
